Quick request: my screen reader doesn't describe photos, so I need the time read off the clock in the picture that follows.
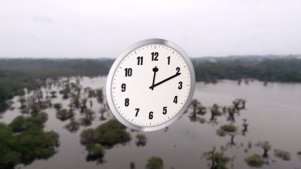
12:11
